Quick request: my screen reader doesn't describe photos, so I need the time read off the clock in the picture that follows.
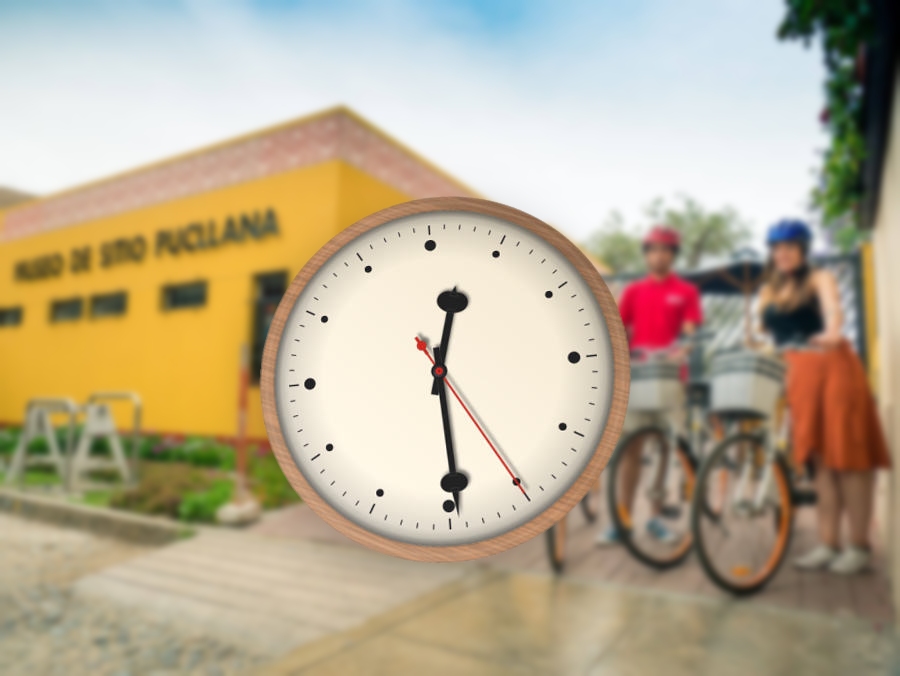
12:29:25
